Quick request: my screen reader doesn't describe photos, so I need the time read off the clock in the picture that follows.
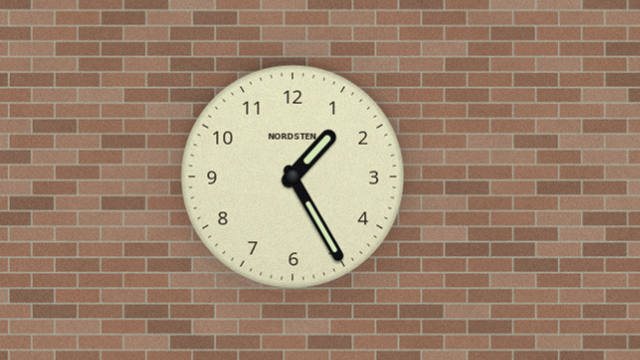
1:25
